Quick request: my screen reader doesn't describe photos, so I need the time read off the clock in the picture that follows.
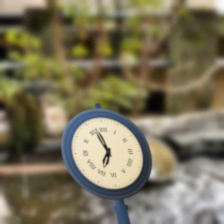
6:57
